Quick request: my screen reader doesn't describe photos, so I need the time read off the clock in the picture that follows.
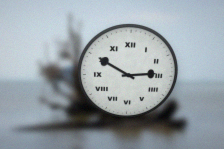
2:50
